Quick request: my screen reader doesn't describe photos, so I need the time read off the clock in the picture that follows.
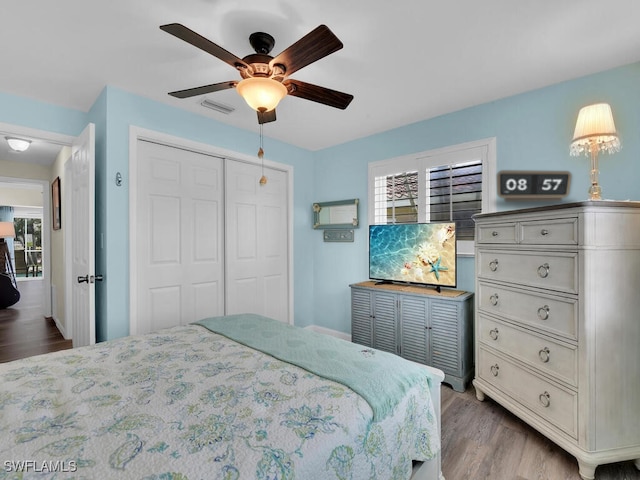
8:57
